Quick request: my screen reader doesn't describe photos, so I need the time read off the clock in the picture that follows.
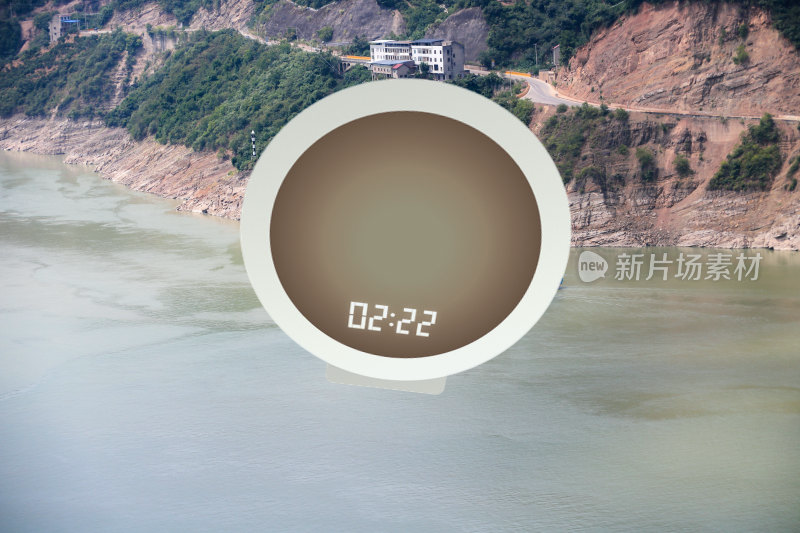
2:22
